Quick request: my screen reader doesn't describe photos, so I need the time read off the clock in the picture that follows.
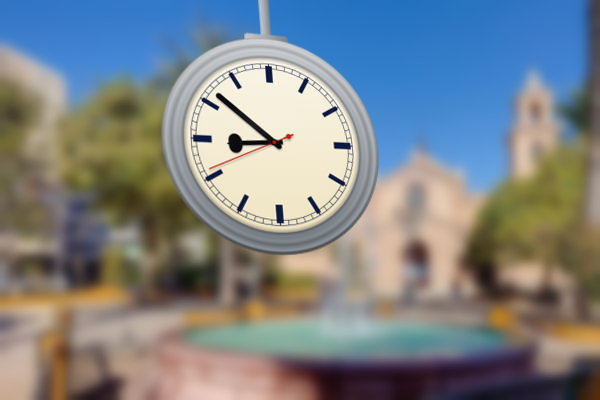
8:51:41
